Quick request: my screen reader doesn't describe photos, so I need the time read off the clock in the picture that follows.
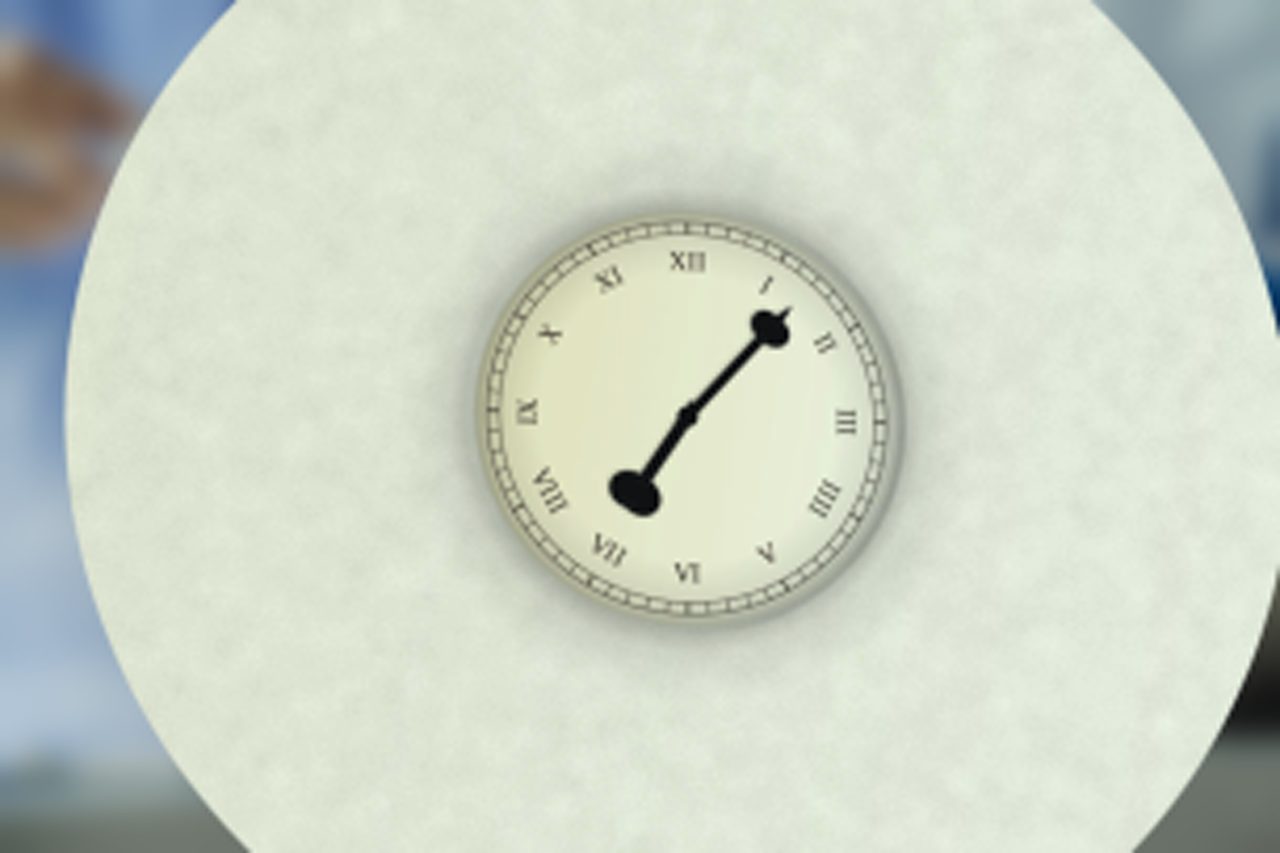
7:07
